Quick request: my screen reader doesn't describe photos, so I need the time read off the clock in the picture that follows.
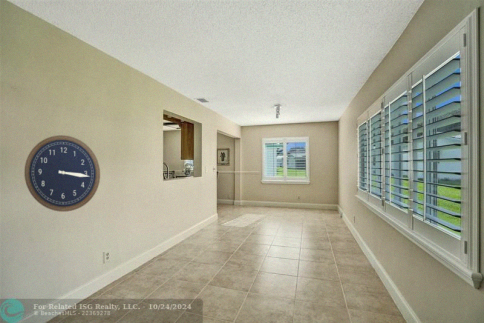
3:16
